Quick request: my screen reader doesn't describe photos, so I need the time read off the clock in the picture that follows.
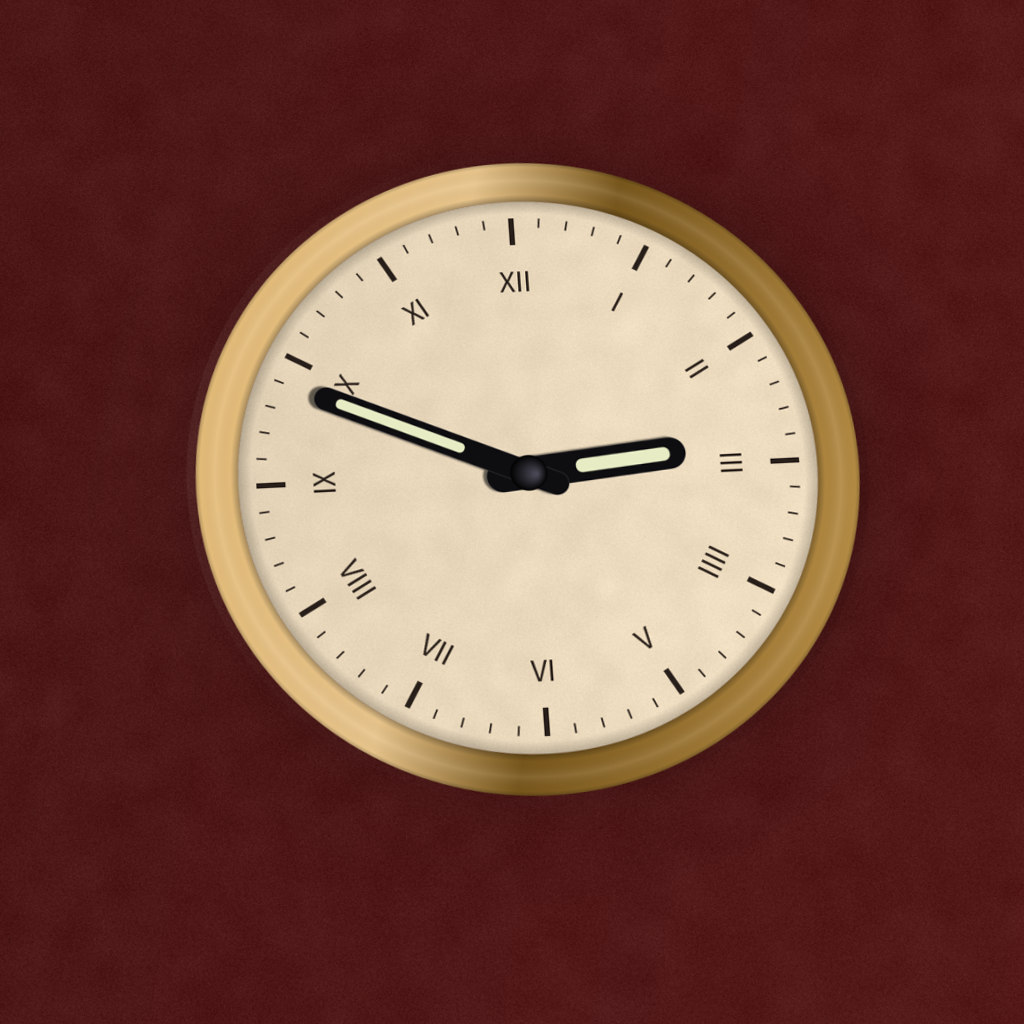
2:49
